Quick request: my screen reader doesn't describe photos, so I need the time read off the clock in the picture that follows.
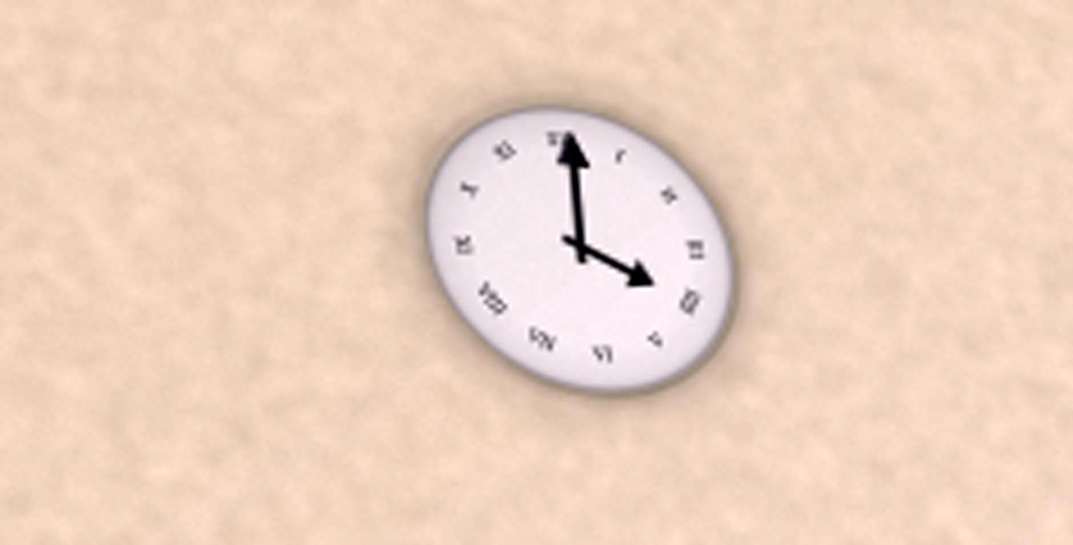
4:01
